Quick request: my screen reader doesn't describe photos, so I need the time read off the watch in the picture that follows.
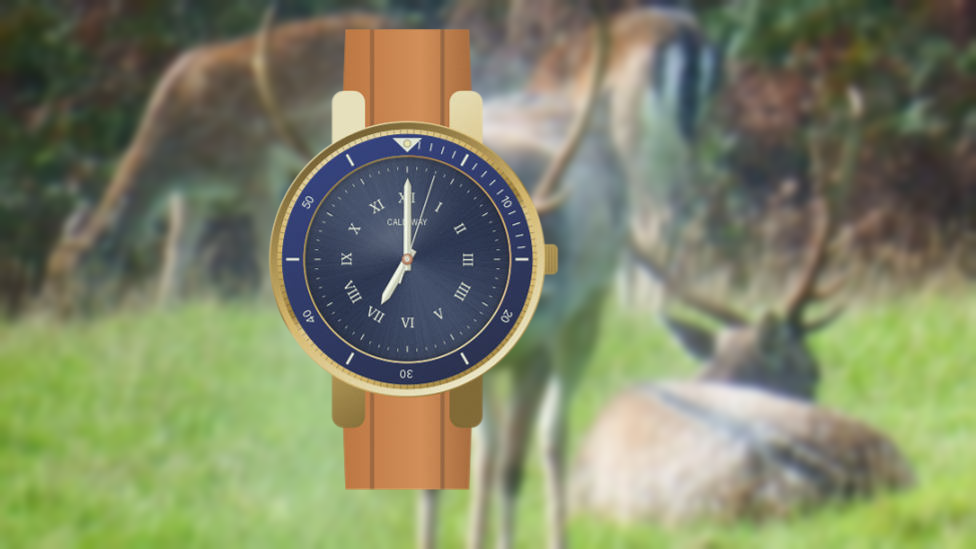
7:00:03
